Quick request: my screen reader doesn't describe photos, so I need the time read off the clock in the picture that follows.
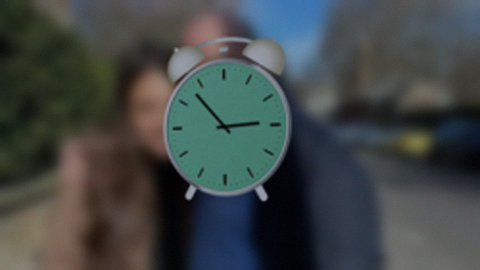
2:53
